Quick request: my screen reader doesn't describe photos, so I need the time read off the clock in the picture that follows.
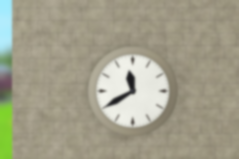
11:40
